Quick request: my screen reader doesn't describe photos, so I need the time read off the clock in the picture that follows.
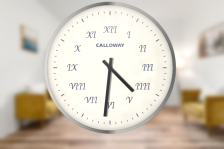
4:31
